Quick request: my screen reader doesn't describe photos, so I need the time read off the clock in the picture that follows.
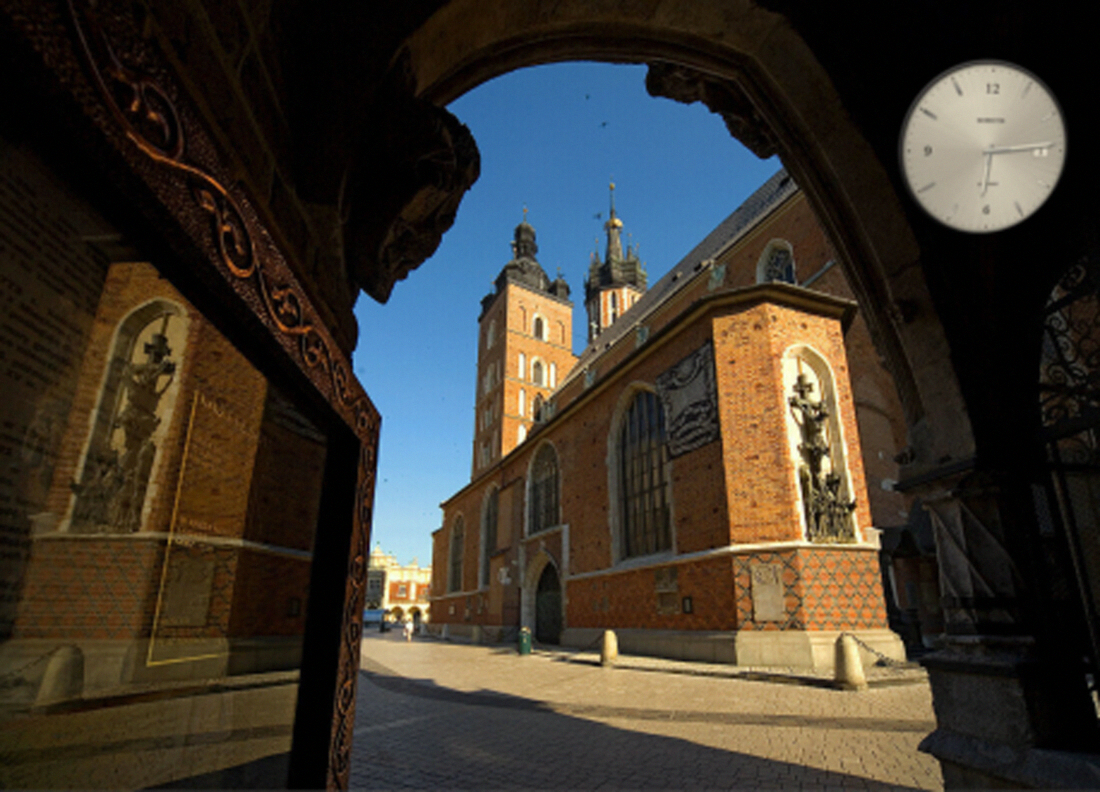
6:14
